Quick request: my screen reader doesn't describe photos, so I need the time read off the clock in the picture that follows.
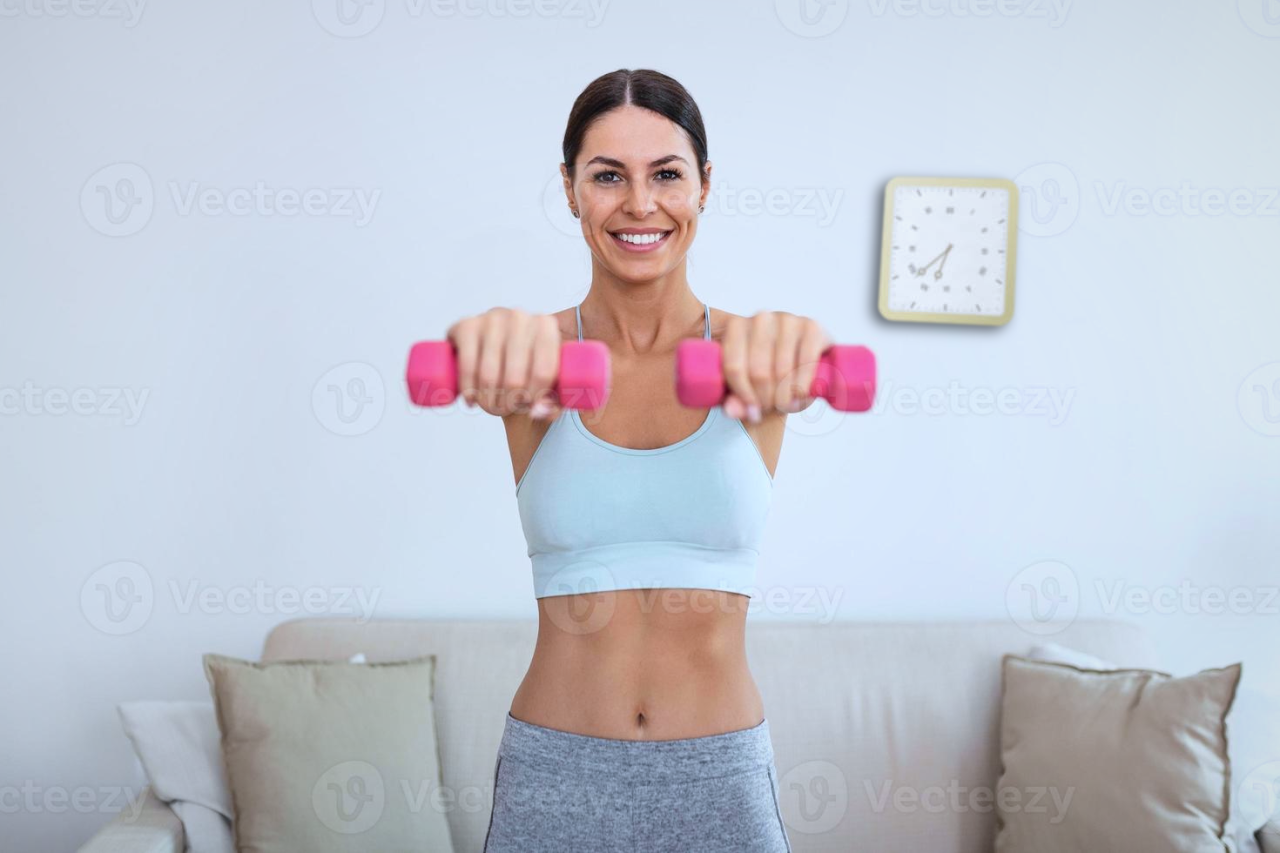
6:38
